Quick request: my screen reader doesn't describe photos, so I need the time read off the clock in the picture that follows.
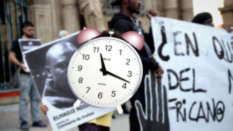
11:18
